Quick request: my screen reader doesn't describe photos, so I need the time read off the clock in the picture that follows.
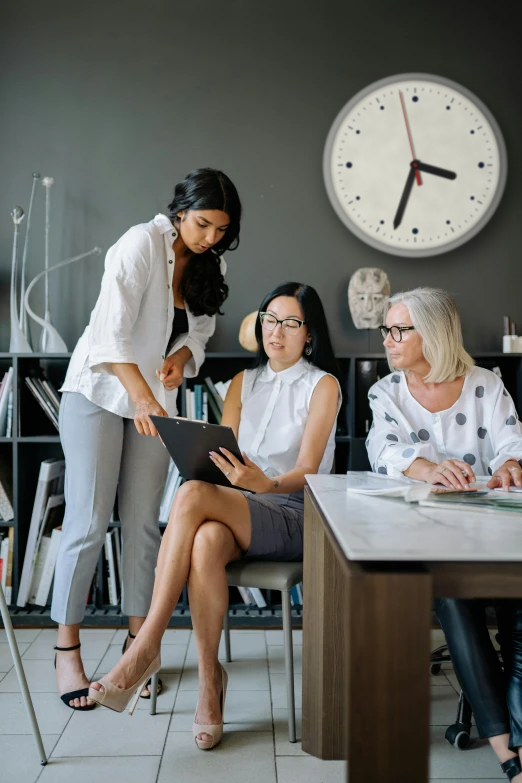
3:32:58
